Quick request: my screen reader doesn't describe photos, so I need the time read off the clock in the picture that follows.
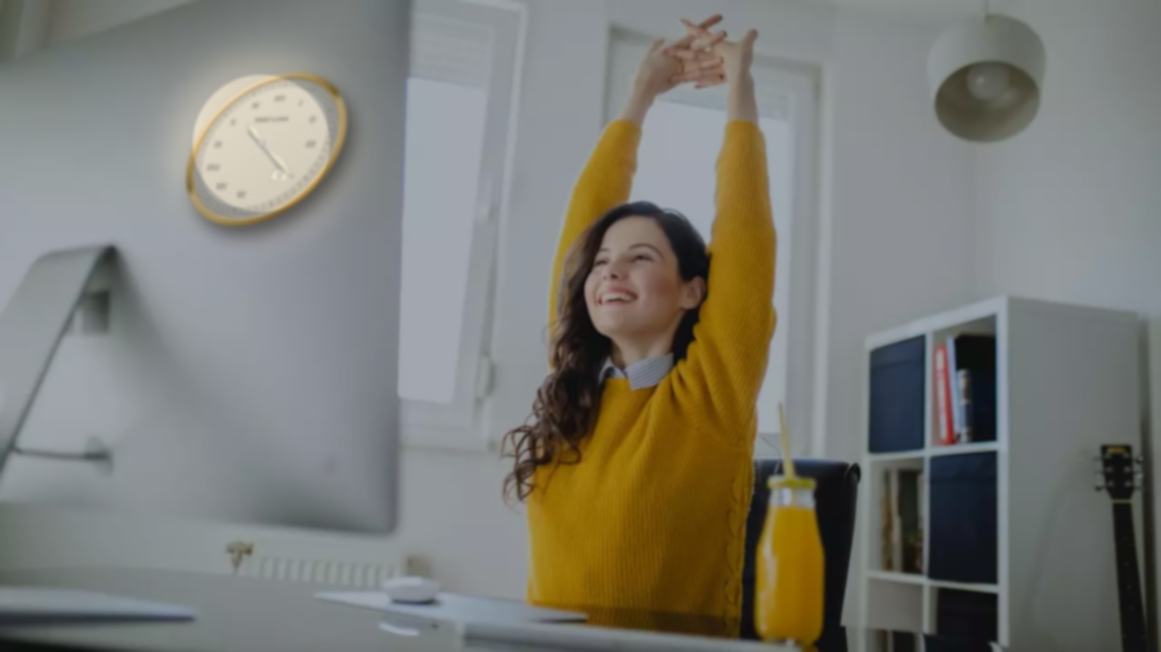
10:21
